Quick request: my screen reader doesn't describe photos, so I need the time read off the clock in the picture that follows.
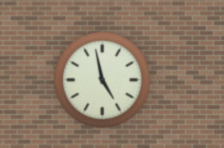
4:58
